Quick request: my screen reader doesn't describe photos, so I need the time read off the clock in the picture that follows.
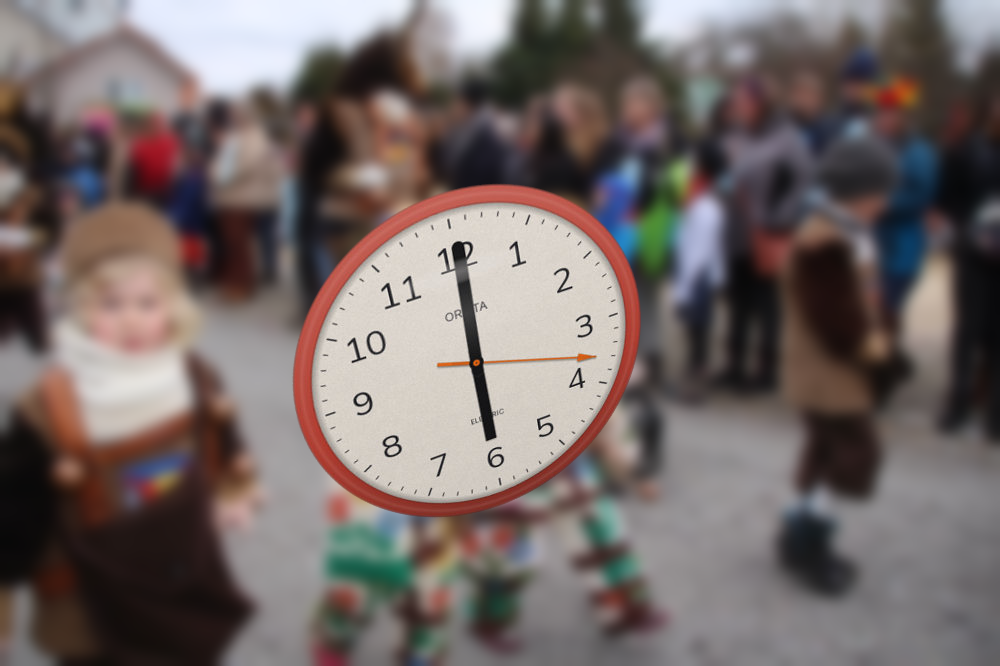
6:00:18
